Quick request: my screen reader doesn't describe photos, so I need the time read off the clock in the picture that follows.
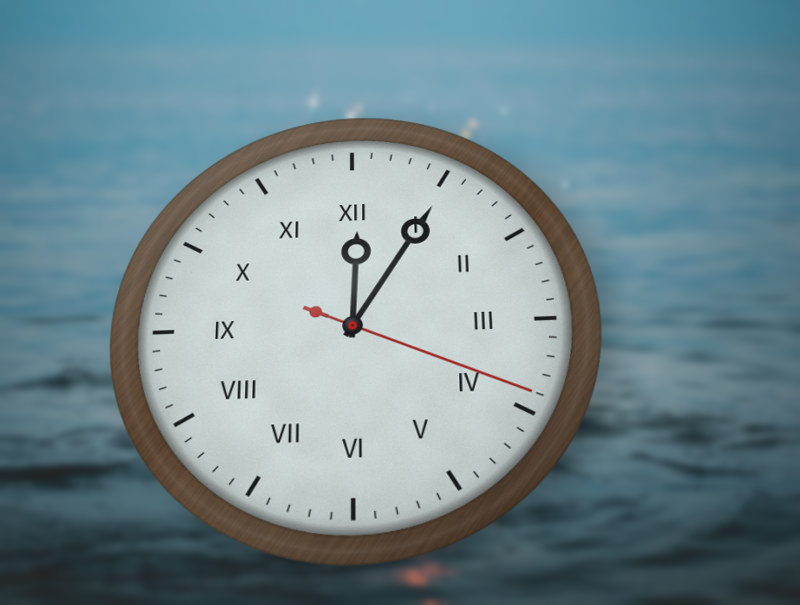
12:05:19
